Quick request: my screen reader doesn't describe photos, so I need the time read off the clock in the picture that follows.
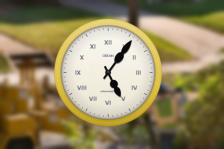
5:06
